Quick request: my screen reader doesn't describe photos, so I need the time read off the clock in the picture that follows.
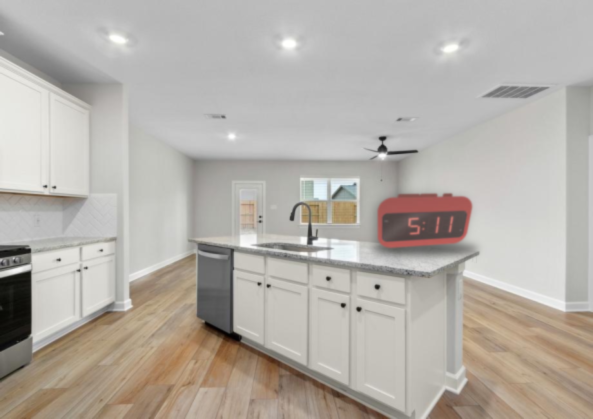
5:11
